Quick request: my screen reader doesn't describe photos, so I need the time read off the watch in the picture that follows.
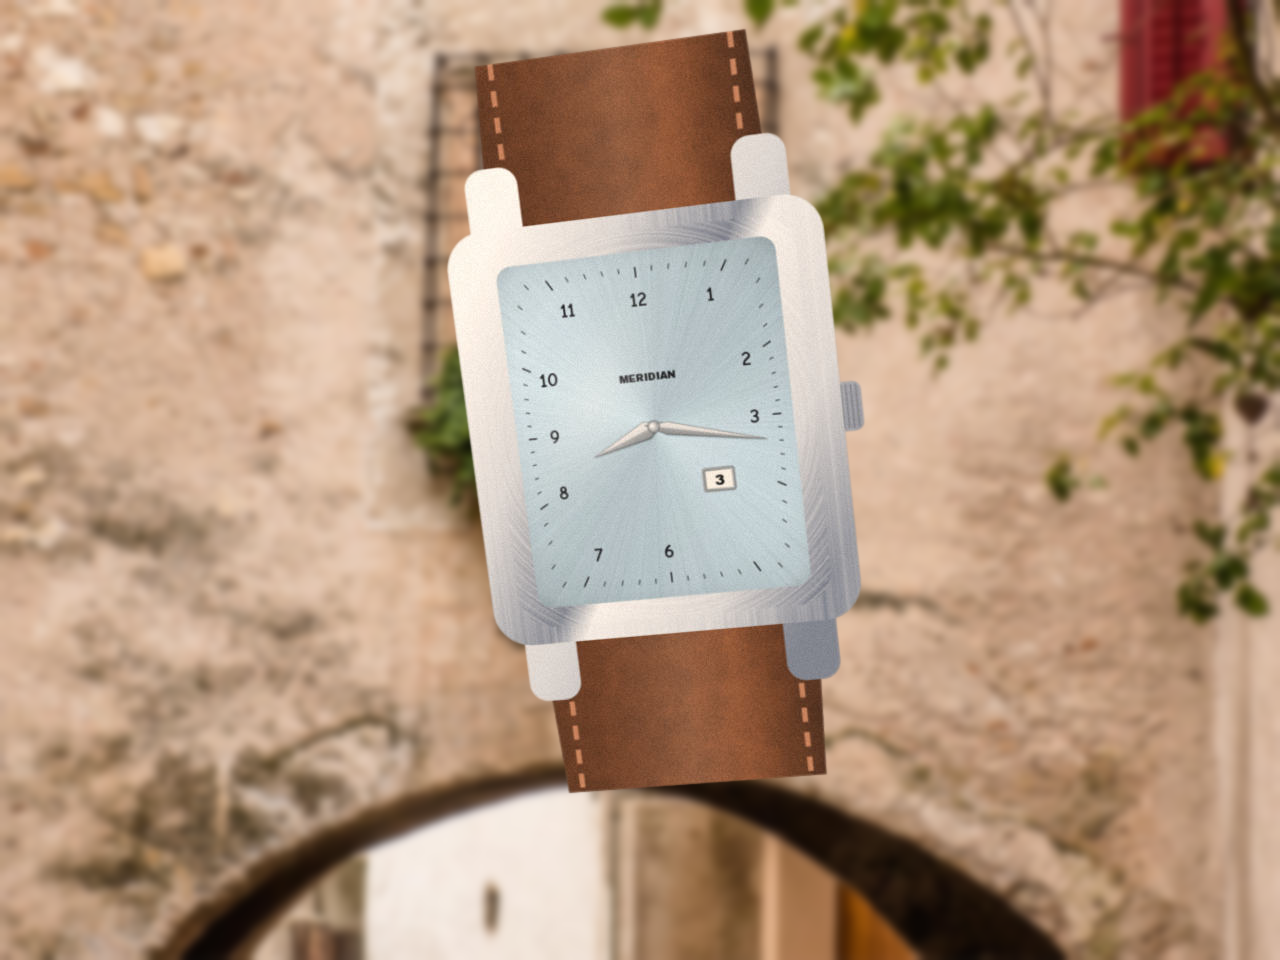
8:17
